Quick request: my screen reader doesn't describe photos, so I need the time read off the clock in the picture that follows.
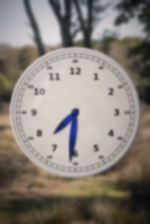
7:31
